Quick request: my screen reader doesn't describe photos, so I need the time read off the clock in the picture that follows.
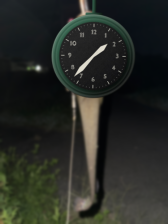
1:37
